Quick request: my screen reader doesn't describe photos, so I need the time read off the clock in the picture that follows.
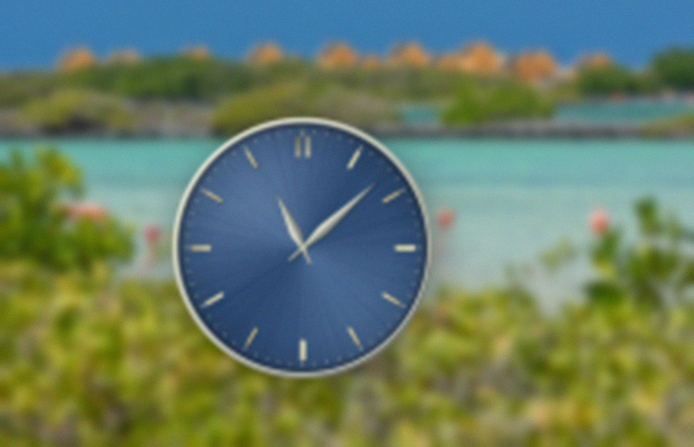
11:08
